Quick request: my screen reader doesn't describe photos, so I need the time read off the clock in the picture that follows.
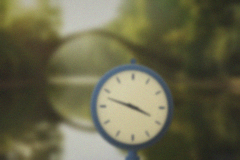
3:48
